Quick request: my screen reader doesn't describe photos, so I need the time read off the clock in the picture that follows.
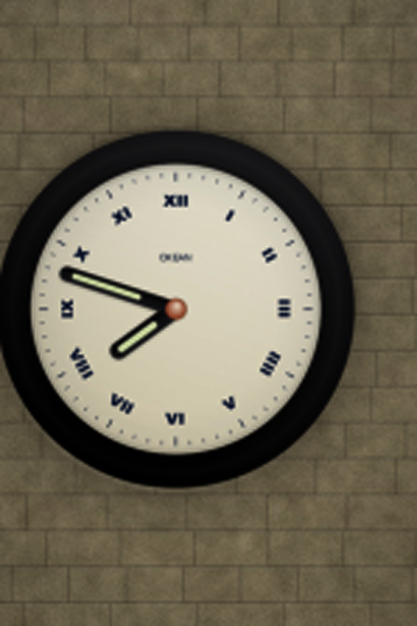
7:48
